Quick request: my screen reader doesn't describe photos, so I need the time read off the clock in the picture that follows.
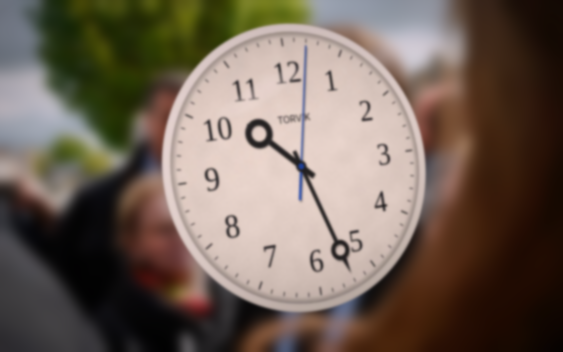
10:27:02
